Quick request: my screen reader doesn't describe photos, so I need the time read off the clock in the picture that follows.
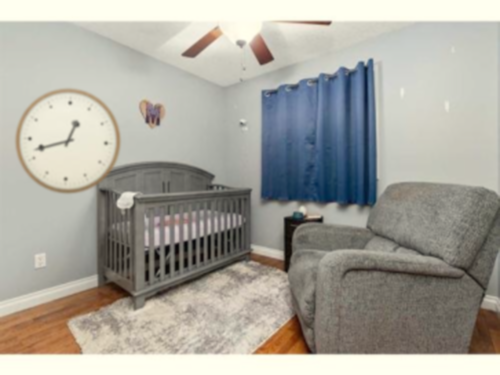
12:42
